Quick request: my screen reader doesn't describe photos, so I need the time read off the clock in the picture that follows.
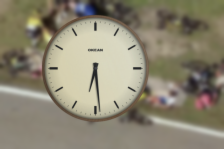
6:29
